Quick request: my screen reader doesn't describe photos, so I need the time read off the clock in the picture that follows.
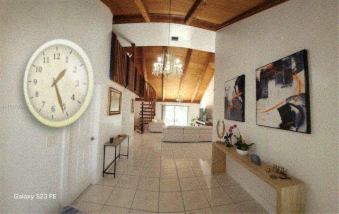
1:26
